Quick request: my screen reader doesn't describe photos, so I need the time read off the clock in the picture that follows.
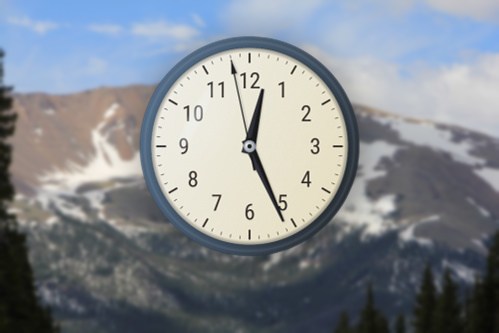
12:25:58
